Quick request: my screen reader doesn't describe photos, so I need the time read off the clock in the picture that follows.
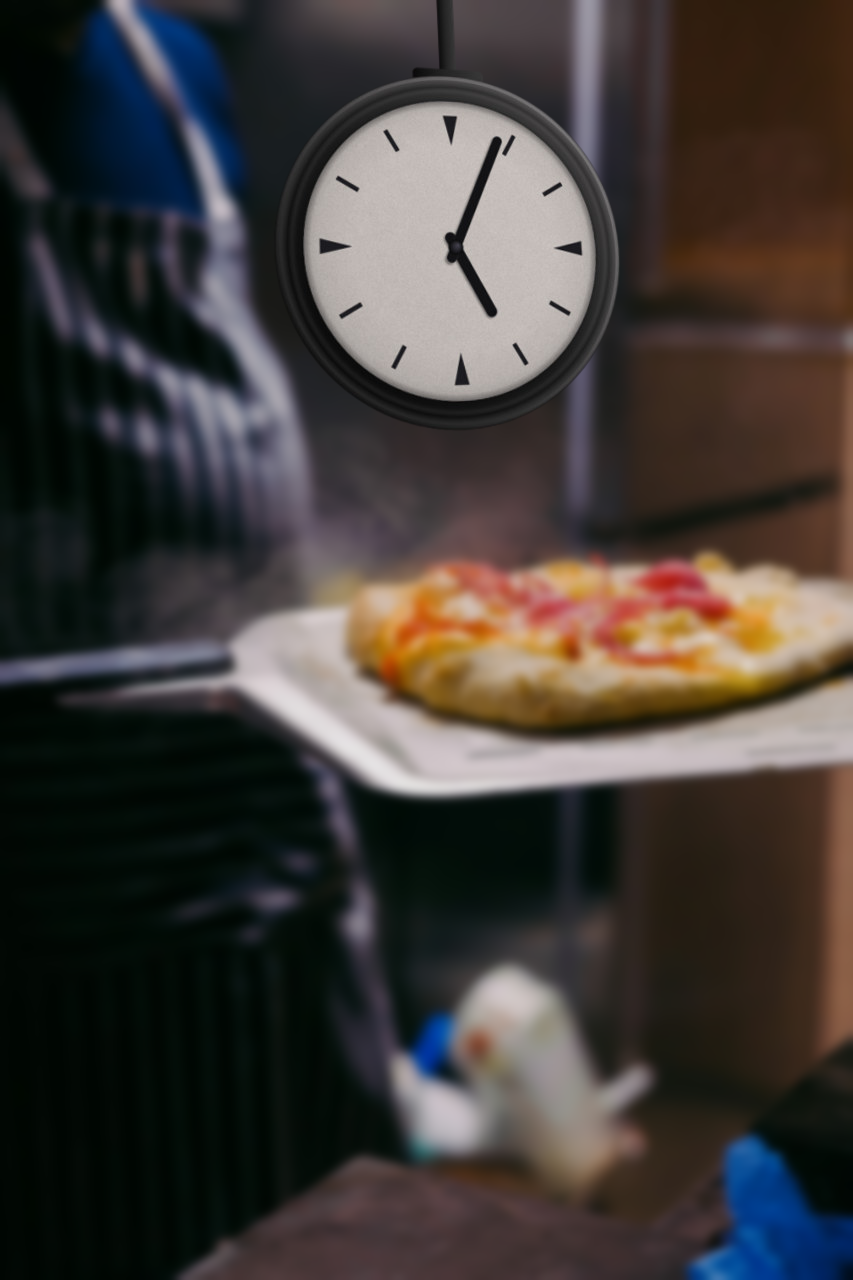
5:04
